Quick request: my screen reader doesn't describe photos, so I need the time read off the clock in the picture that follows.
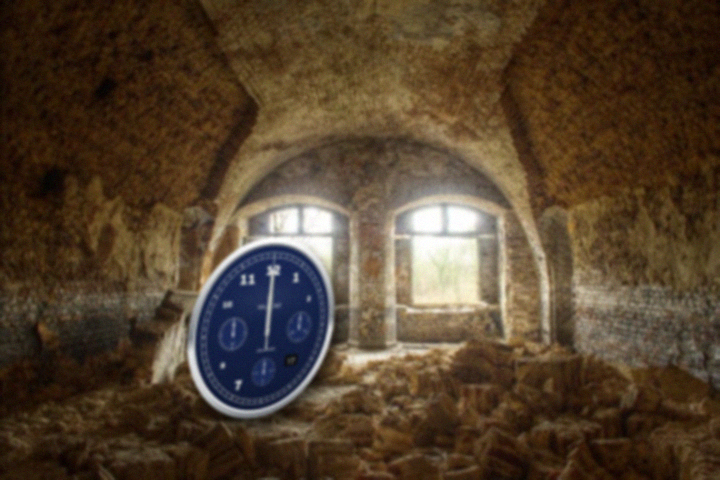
12:00
